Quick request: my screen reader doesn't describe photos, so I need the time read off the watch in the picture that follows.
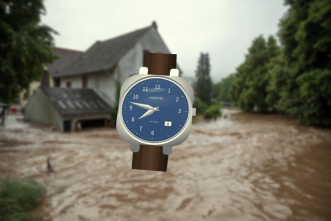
7:47
